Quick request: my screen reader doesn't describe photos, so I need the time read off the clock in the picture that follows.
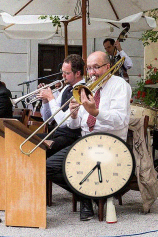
5:36
